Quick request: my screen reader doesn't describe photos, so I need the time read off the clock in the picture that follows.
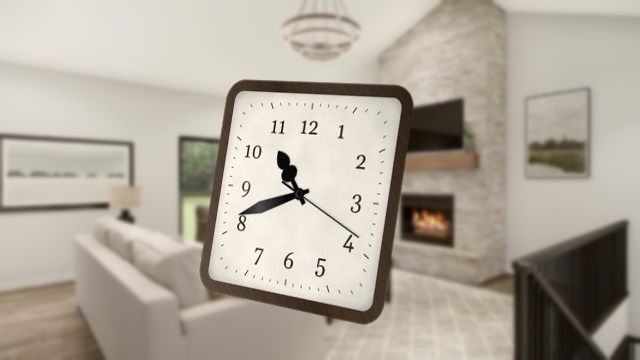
10:41:19
